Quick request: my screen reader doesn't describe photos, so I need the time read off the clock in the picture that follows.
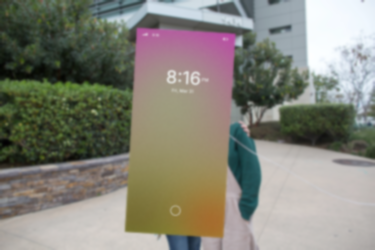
8:16
